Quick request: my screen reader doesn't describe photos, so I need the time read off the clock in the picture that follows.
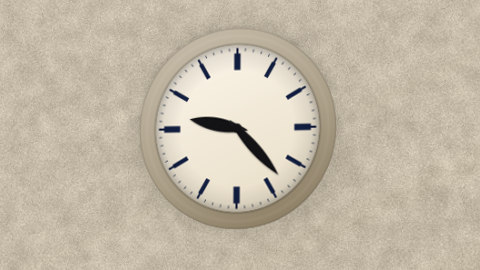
9:23
